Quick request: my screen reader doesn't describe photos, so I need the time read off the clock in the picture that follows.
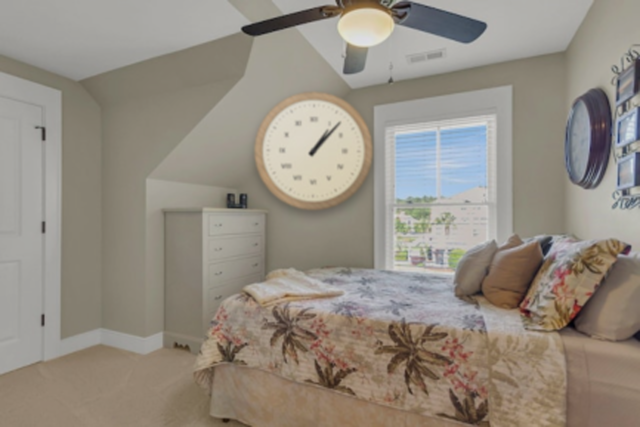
1:07
